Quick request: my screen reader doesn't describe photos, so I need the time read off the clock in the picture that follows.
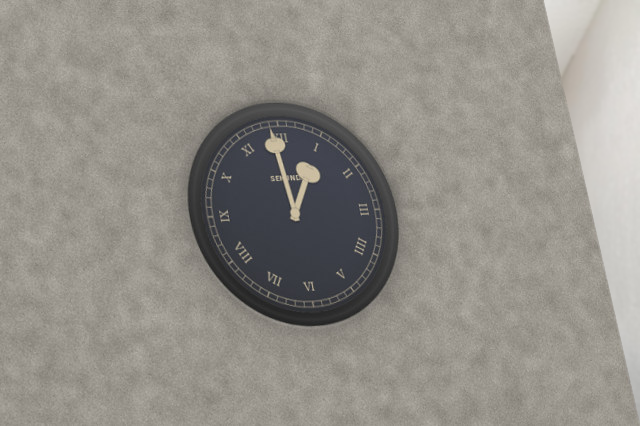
12:59
